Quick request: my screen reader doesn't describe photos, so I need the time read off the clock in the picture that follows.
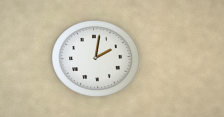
2:02
